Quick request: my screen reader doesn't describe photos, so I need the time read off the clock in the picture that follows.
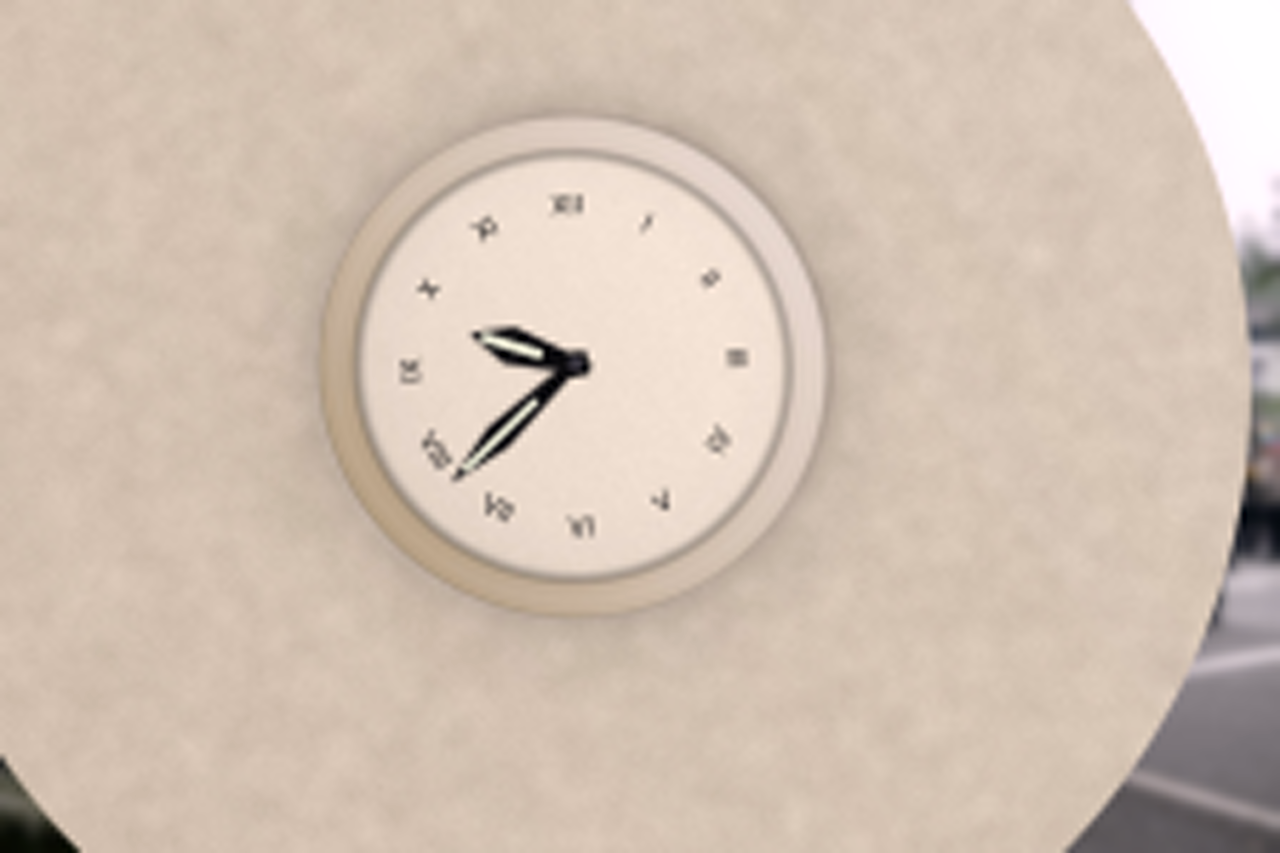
9:38
